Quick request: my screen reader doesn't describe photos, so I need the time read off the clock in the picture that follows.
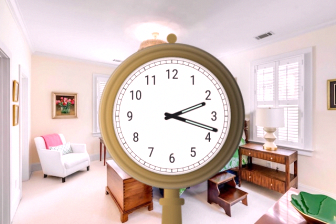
2:18
